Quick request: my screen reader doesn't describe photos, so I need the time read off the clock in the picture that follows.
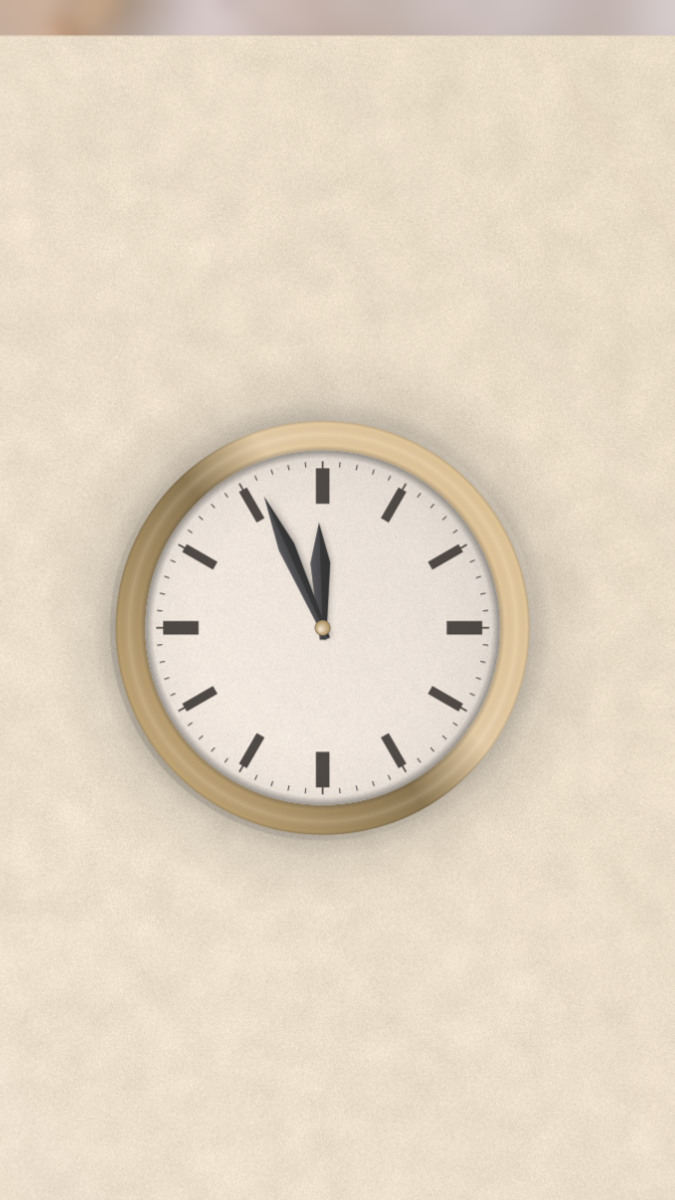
11:56
